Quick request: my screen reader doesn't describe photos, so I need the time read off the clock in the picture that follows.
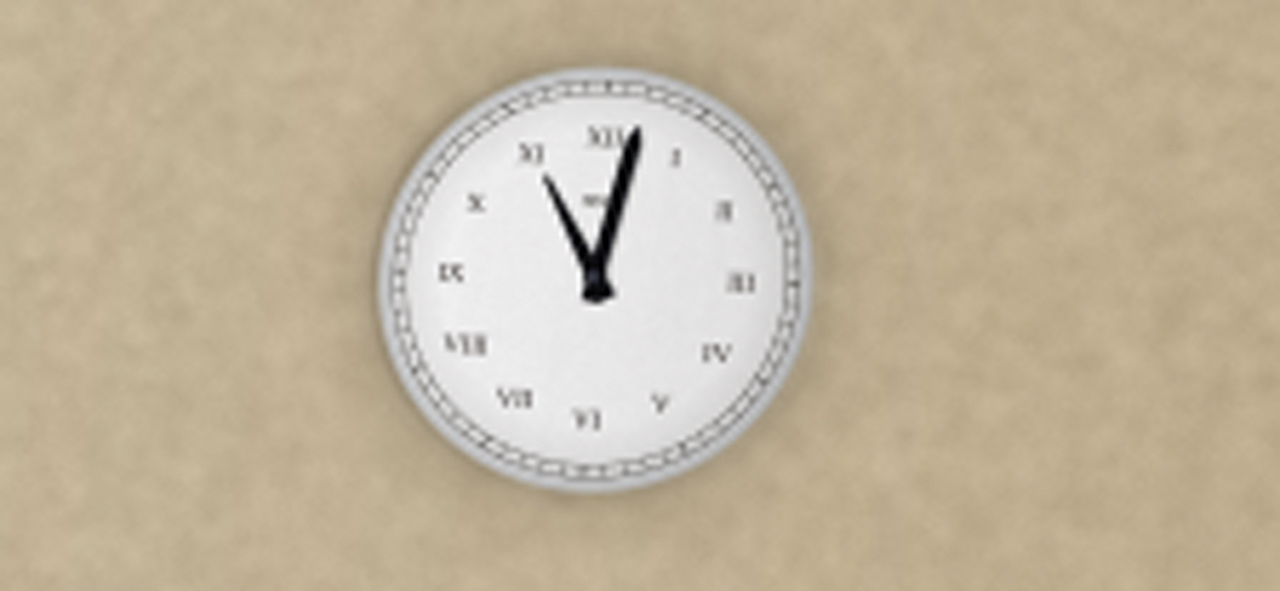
11:02
